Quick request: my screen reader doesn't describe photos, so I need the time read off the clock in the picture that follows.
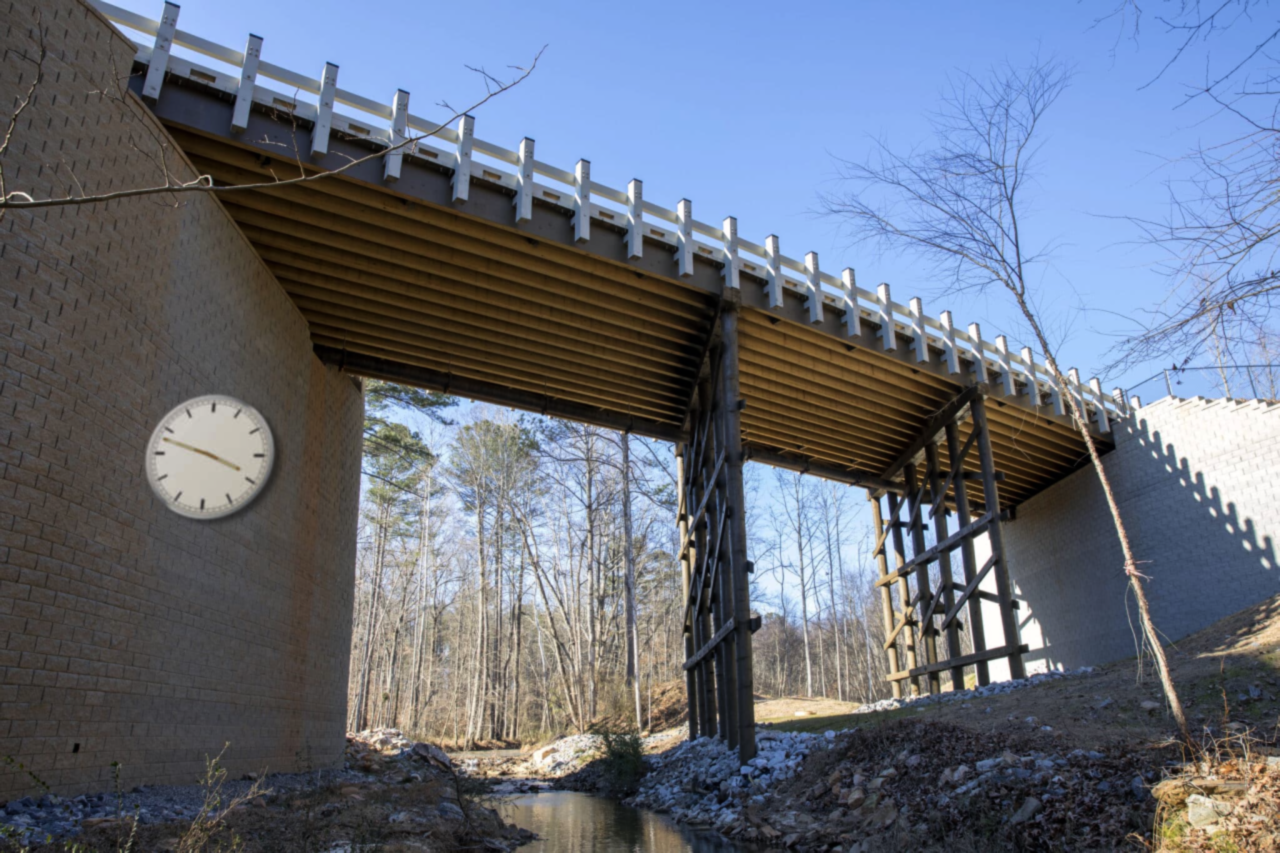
3:48
